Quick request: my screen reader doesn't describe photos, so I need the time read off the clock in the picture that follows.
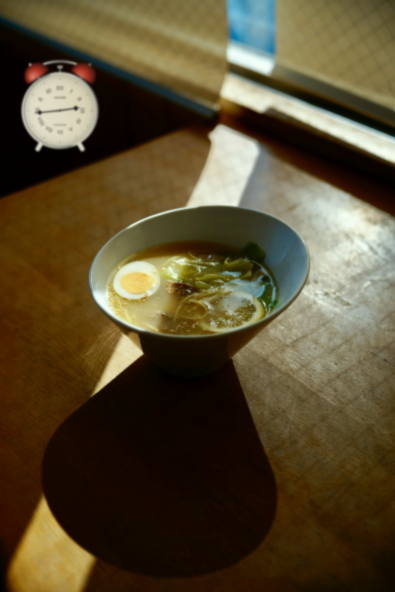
2:44
